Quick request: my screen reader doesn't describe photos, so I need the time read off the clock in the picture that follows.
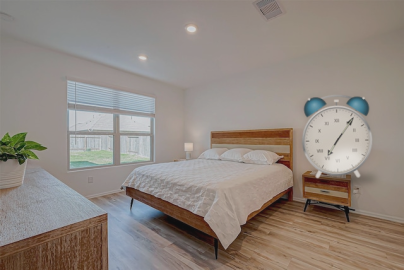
7:06
